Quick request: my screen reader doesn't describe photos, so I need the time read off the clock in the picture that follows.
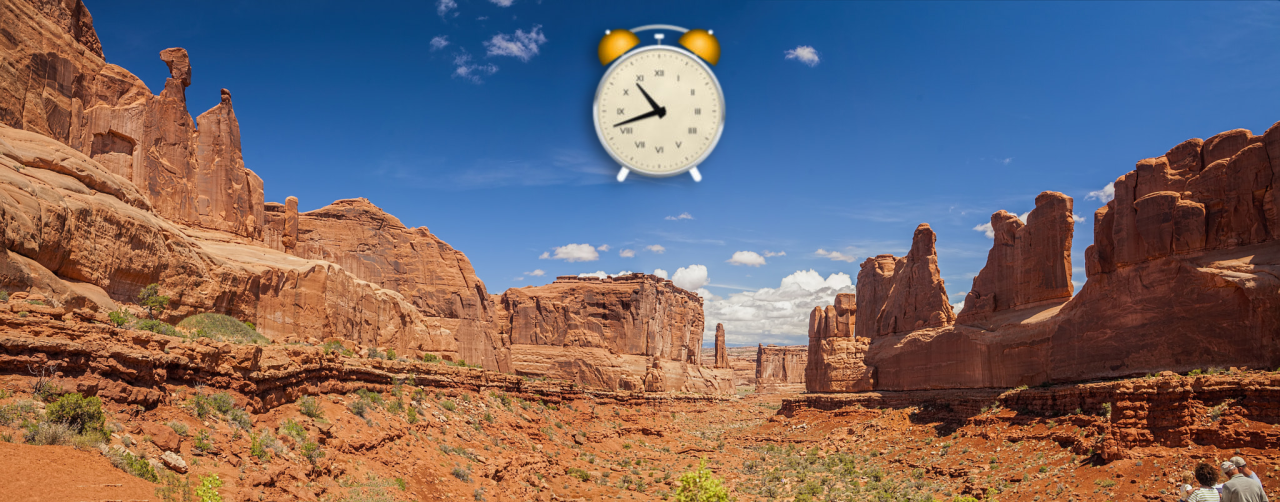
10:42
